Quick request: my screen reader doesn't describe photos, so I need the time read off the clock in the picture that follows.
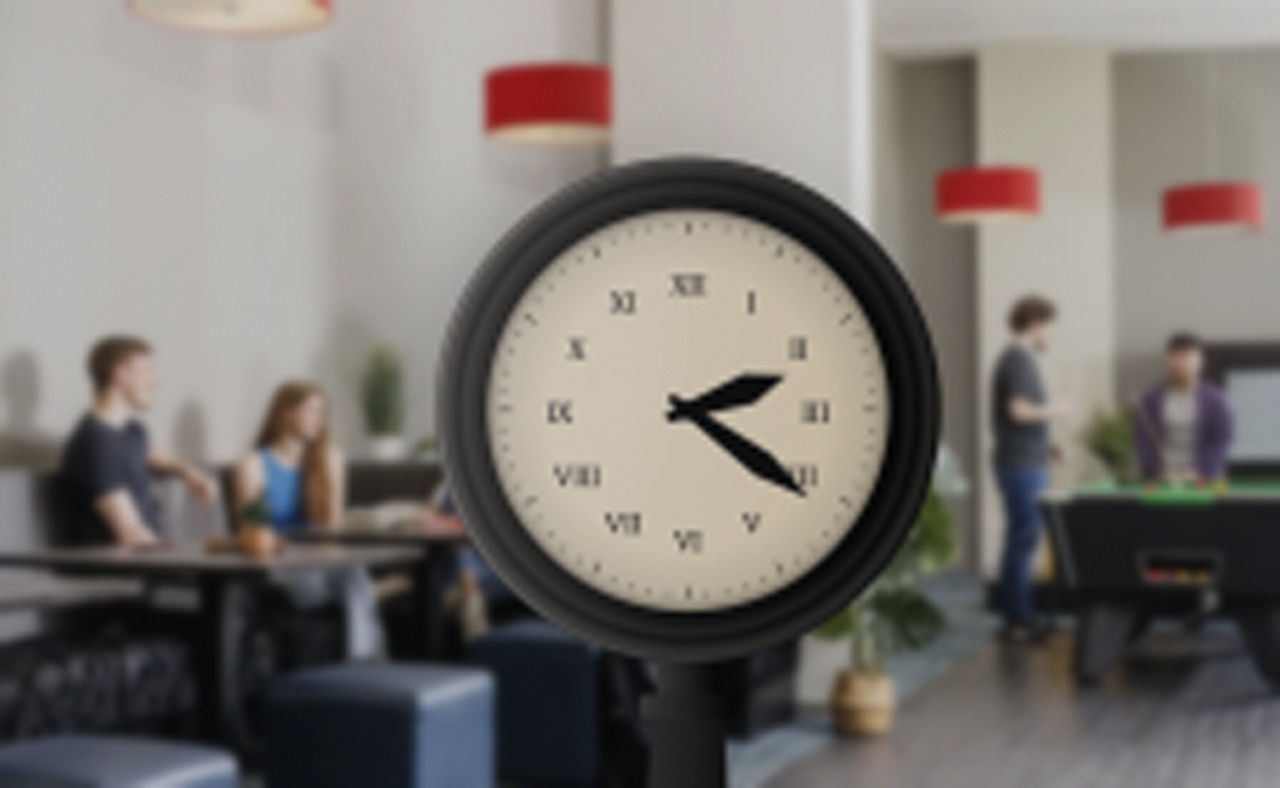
2:21
